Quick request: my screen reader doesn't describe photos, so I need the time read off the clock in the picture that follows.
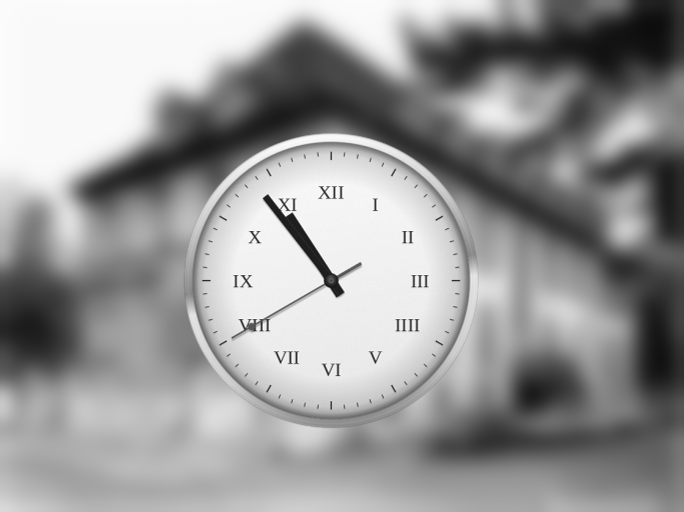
10:53:40
